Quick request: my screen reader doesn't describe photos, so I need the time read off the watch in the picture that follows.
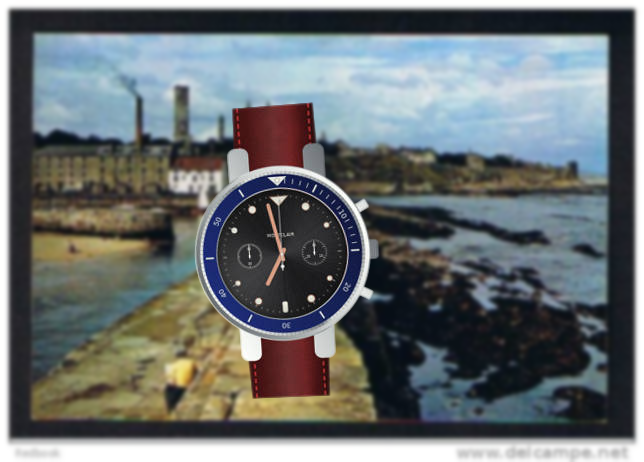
6:58
